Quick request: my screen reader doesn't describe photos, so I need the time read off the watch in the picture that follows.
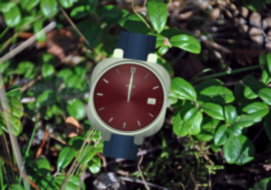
12:00
